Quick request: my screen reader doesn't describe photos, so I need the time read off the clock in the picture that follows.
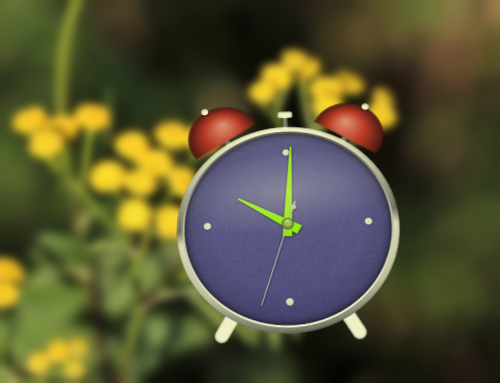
10:00:33
